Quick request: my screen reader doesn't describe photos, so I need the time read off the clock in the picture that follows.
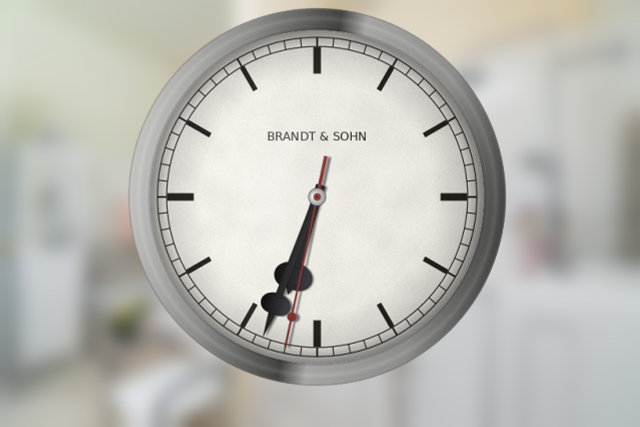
6:33:32
